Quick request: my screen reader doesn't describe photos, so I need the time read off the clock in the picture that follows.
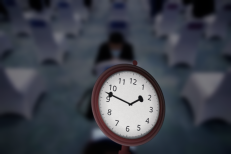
1:47
